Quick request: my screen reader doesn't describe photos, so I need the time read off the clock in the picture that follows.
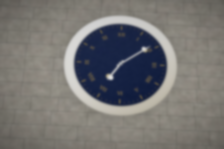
7:09
